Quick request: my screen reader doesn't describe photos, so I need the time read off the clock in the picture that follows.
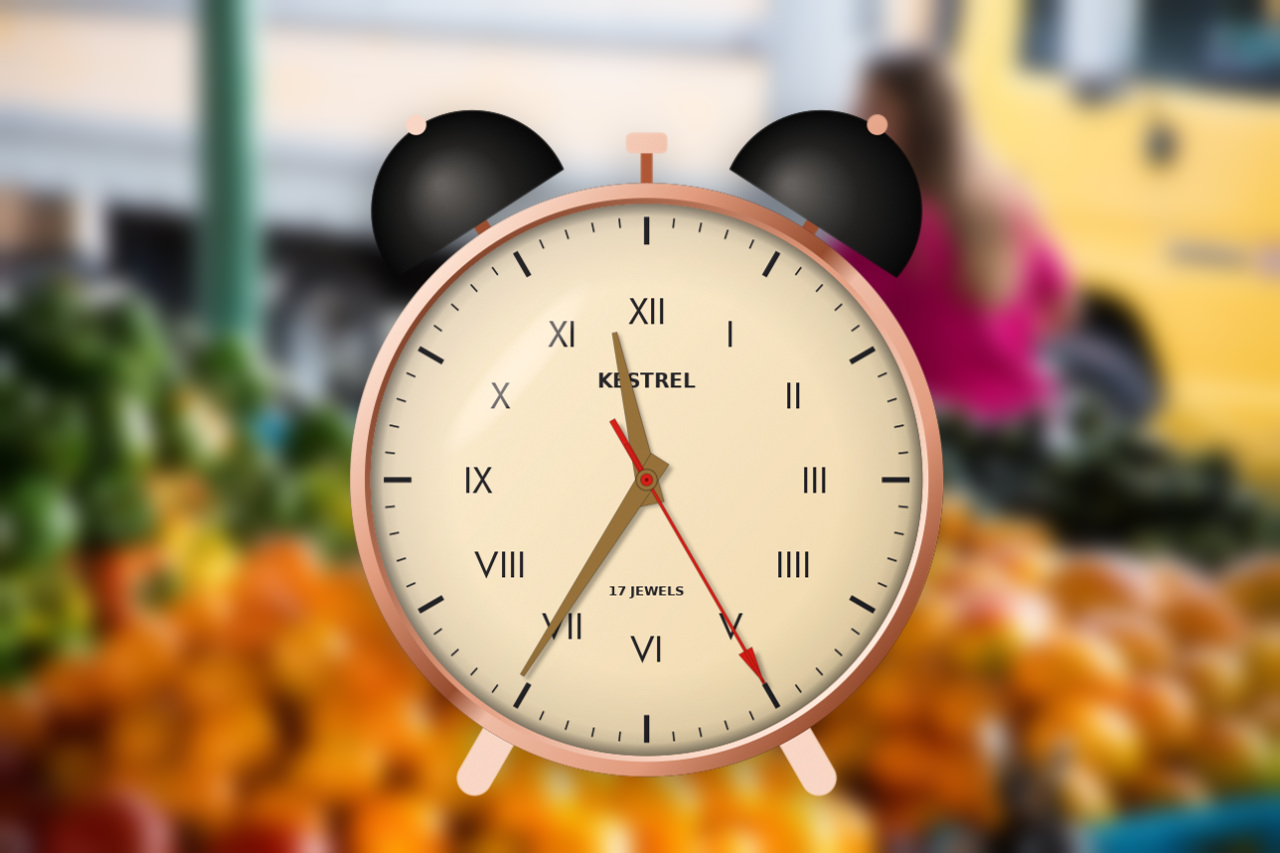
11:35:25
